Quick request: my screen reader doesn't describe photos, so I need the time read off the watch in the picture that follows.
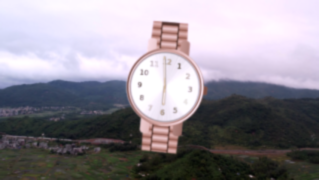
5:59
